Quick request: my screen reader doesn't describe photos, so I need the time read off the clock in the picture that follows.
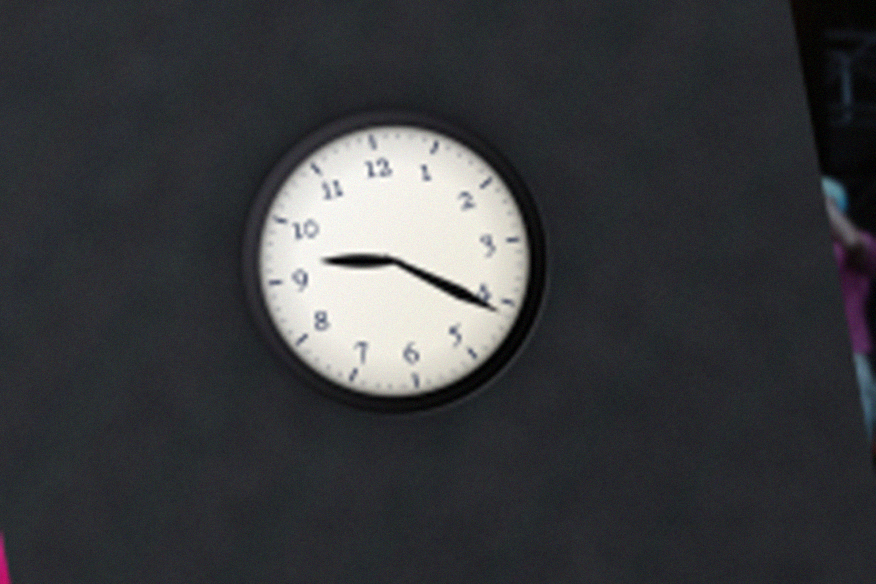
9:21
